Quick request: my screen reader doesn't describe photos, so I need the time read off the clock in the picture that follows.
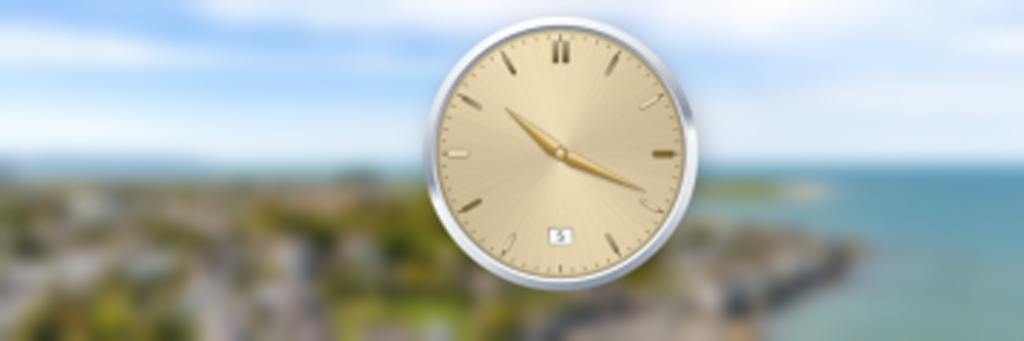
10:19
